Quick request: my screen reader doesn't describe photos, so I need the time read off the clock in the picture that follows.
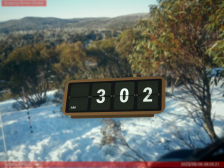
3:02
